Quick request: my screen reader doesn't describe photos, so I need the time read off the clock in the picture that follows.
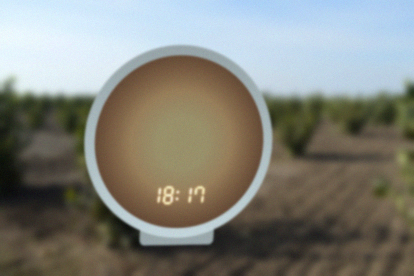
18:17
